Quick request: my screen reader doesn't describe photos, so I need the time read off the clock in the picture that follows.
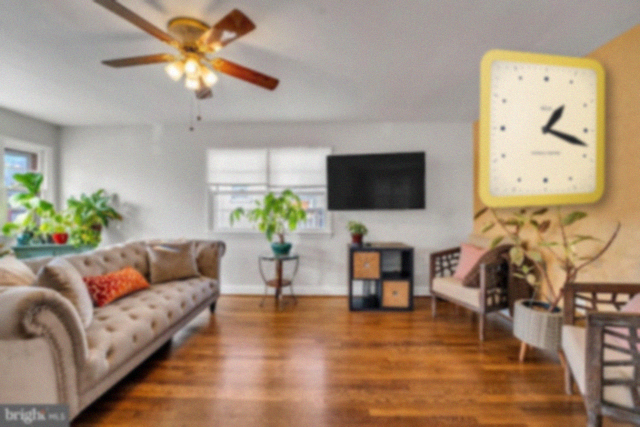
1:18
